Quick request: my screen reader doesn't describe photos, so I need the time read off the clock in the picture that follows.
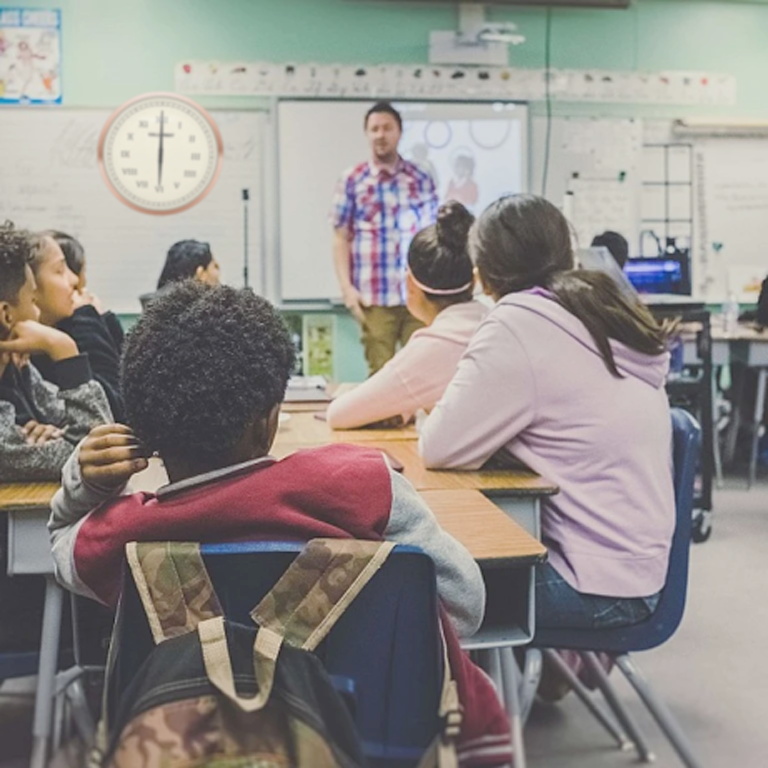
6:00
